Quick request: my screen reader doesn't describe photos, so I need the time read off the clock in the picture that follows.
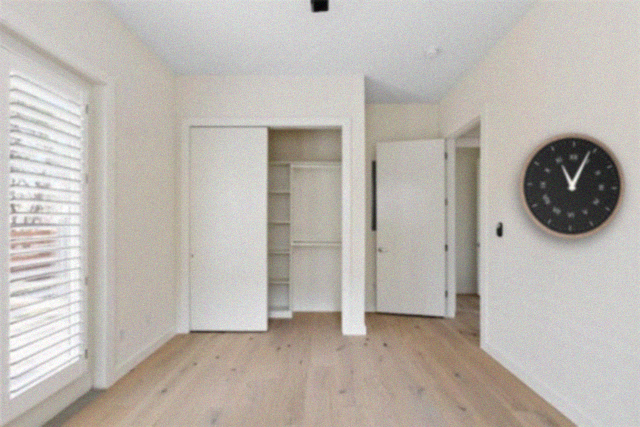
11:04
